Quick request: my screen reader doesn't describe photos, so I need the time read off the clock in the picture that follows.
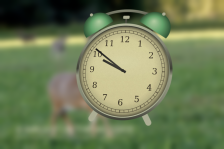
9:51
